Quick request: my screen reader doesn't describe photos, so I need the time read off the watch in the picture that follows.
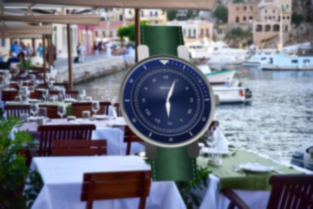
6:04
